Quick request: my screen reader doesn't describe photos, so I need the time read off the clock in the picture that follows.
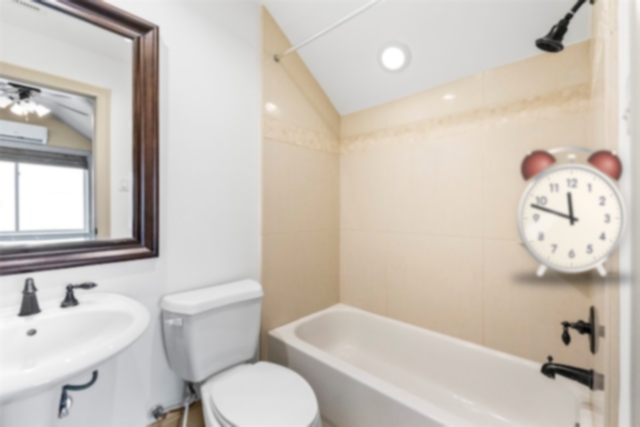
11:48
